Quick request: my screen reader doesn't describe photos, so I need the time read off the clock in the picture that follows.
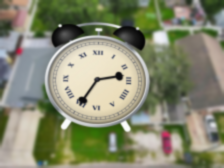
2:35
